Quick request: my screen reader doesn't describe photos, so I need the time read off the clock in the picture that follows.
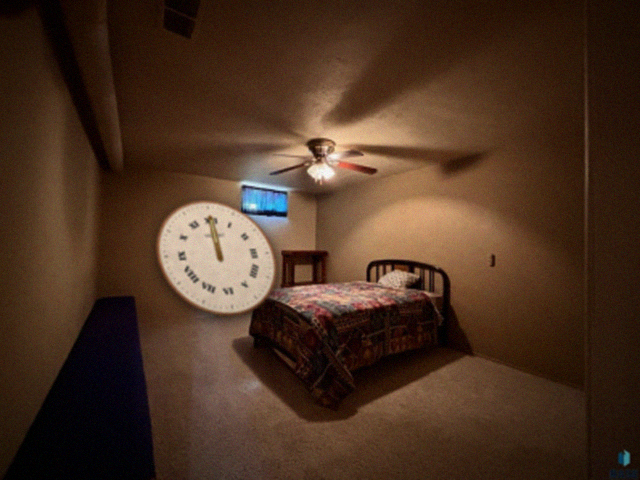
12:00
